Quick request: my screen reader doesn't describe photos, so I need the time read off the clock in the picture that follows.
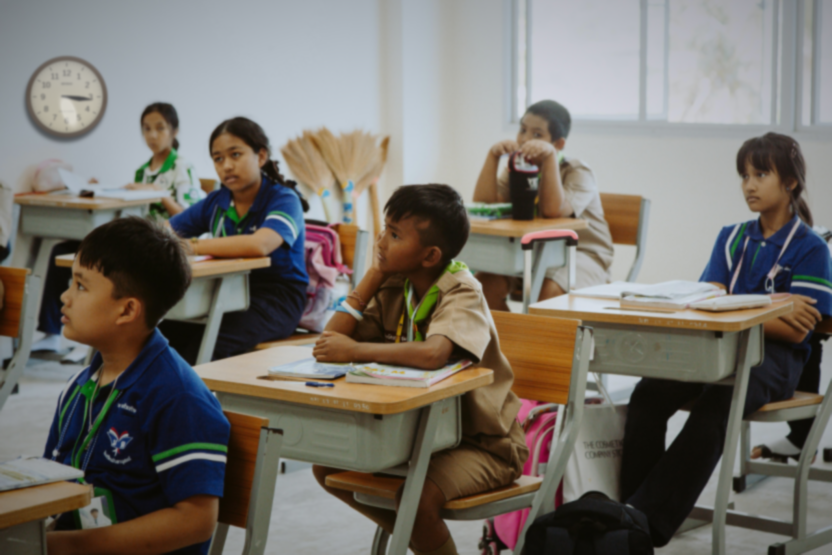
3:16
